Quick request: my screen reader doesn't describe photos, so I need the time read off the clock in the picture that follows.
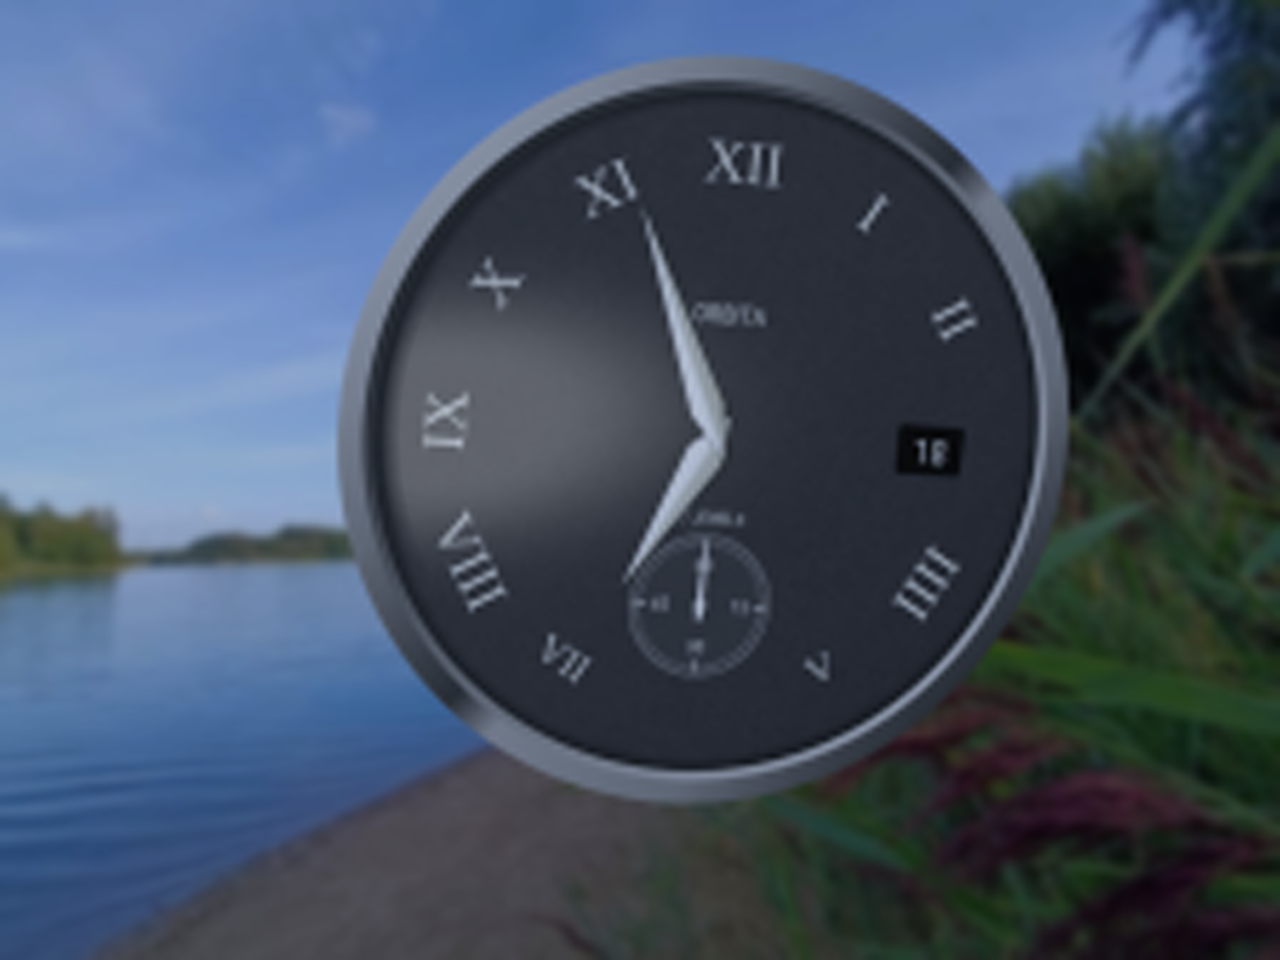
6:56
